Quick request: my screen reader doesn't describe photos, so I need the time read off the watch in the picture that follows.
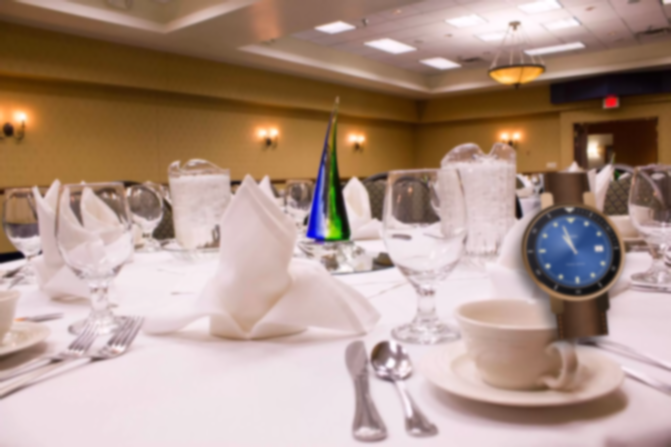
10:57
